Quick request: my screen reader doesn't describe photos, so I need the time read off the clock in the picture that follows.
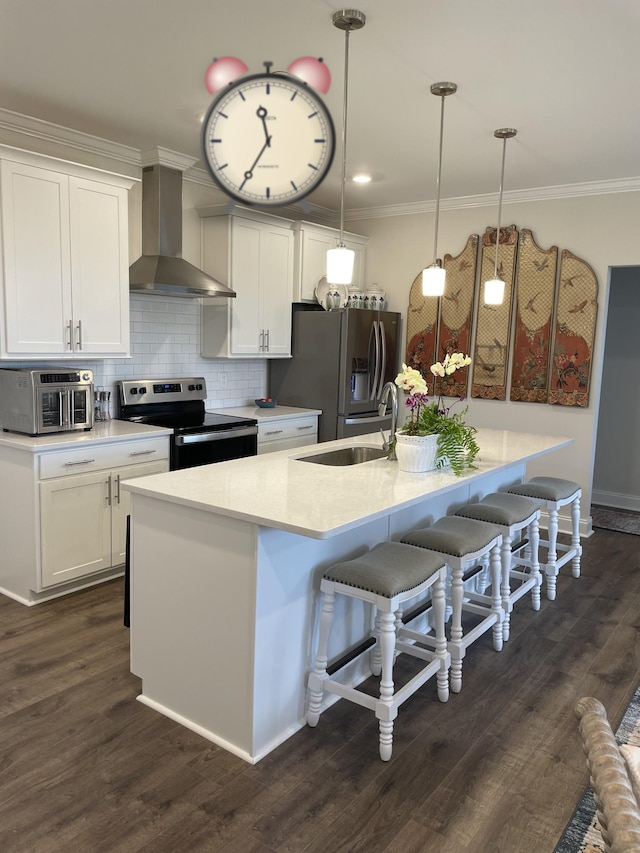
11:35
